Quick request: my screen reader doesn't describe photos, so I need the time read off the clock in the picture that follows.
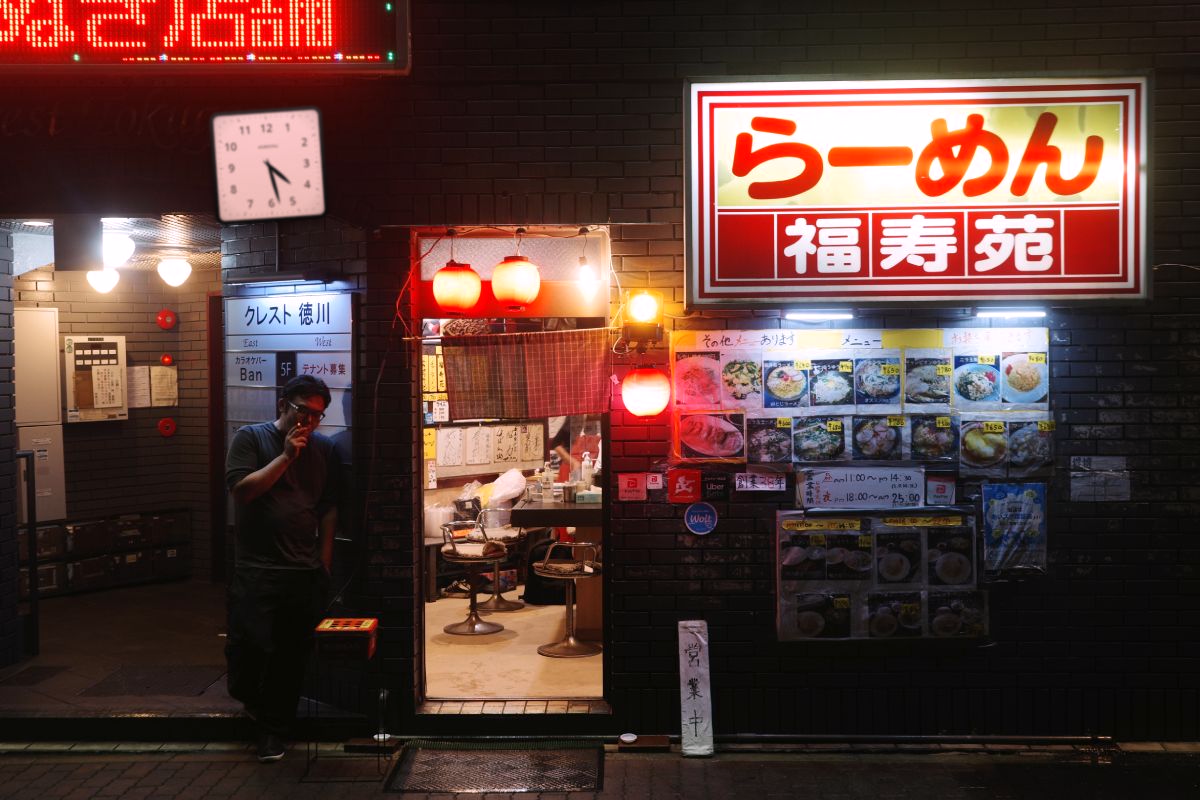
4:28
